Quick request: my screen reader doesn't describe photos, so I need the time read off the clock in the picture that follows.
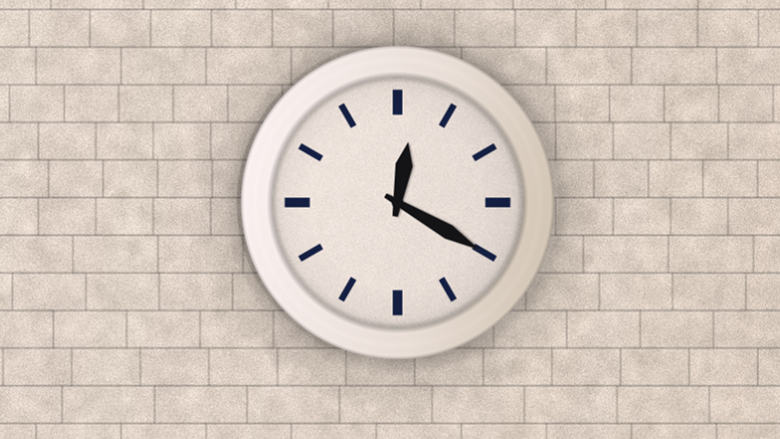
12:20
